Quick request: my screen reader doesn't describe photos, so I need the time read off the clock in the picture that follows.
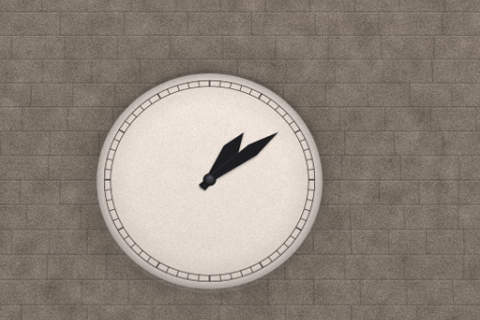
1:09
